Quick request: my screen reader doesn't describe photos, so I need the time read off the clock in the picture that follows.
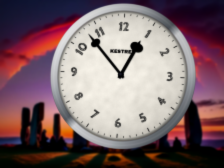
12:53
